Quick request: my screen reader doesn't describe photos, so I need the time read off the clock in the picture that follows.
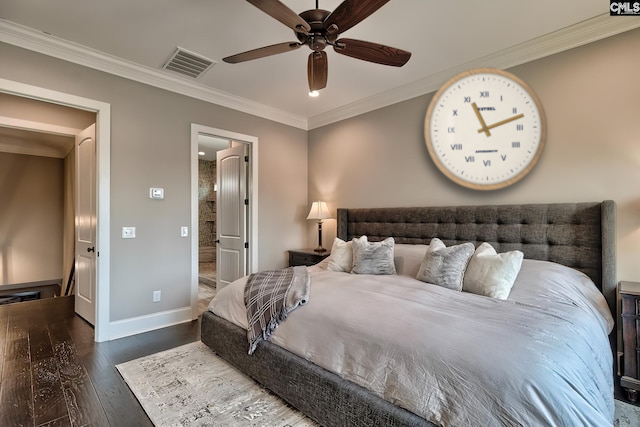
11:12
